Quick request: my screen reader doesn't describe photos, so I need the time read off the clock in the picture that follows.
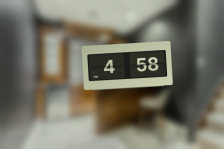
4:58
